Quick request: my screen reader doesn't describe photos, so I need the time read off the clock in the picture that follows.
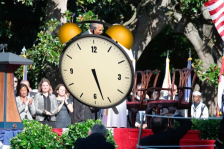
5:27
